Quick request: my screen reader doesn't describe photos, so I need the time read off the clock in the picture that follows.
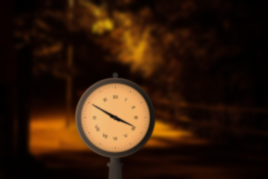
3:50
